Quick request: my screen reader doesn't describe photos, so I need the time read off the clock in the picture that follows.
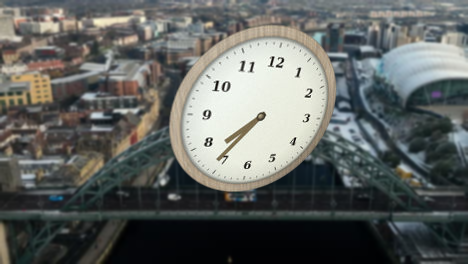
7:36
